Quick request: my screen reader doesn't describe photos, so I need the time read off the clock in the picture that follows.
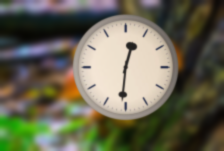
12:31
